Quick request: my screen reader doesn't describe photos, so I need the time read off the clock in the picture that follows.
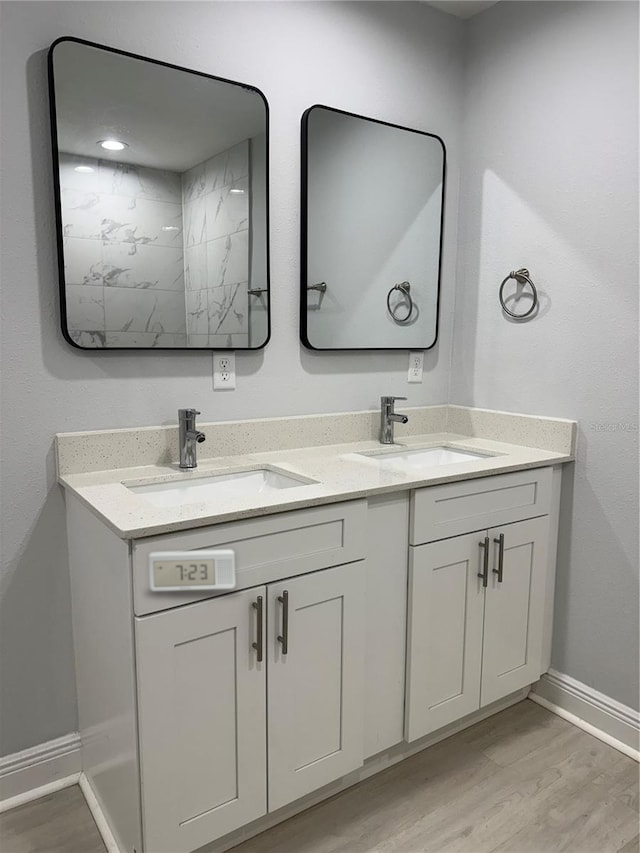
7:23
